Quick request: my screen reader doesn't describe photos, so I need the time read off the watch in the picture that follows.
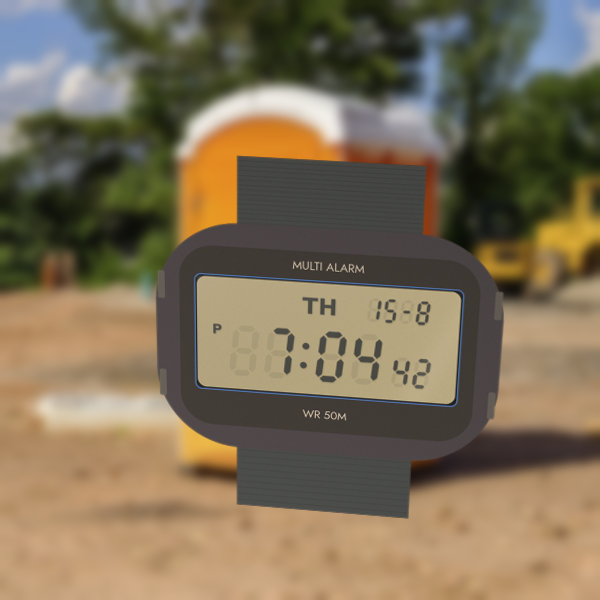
7:04:42
